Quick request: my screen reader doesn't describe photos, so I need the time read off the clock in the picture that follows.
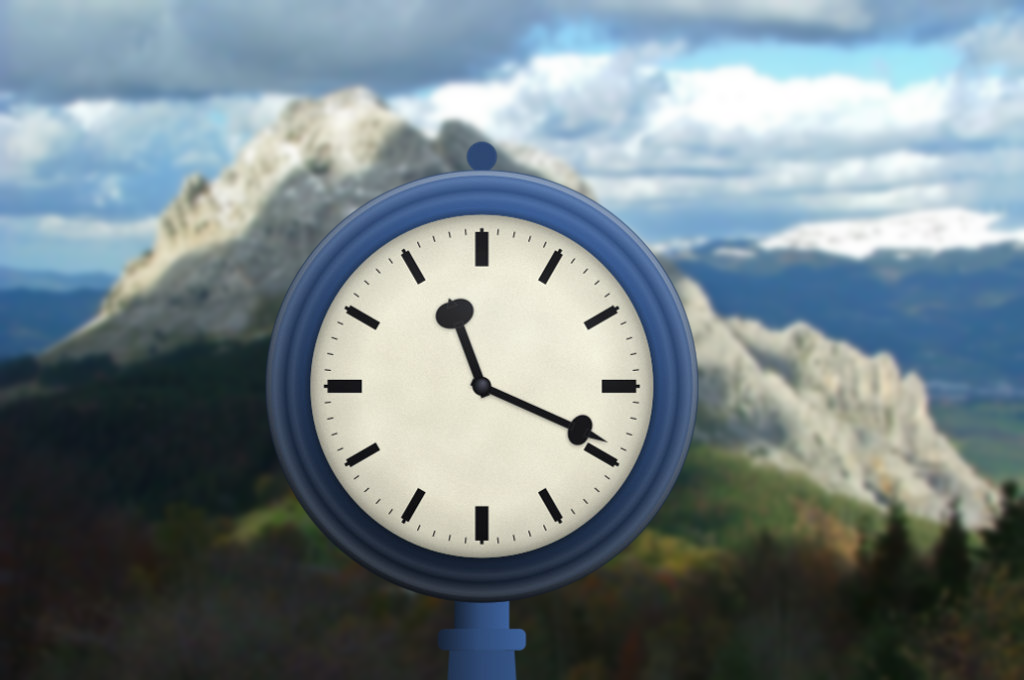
11:19
